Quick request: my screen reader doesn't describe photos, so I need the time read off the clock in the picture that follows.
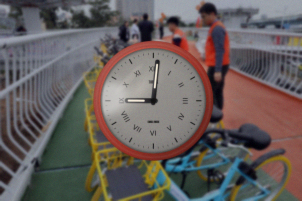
9:01
